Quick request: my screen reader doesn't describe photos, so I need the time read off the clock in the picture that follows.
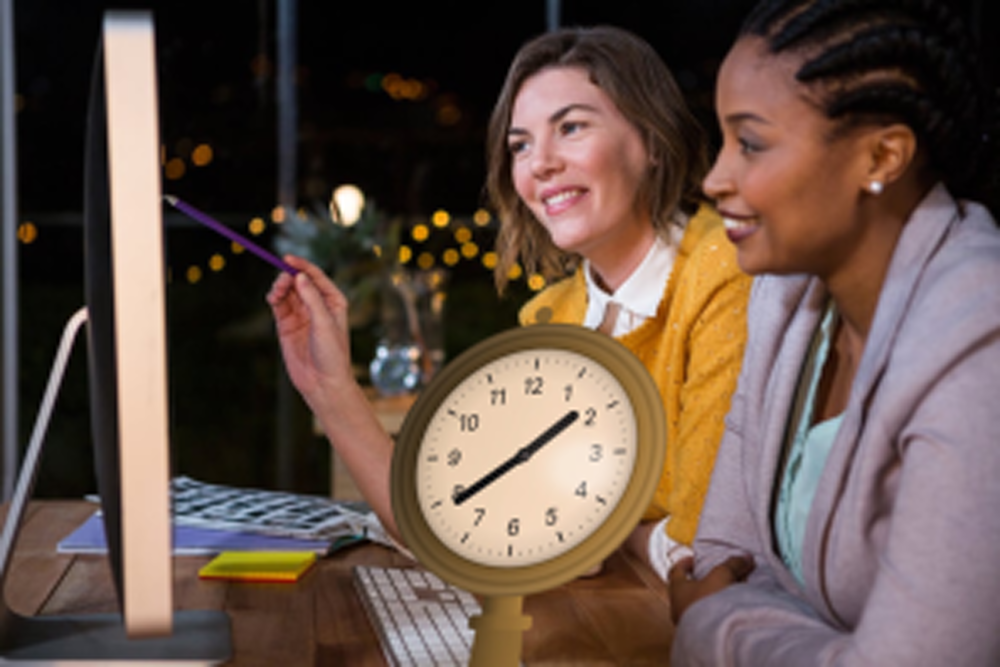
1:39
